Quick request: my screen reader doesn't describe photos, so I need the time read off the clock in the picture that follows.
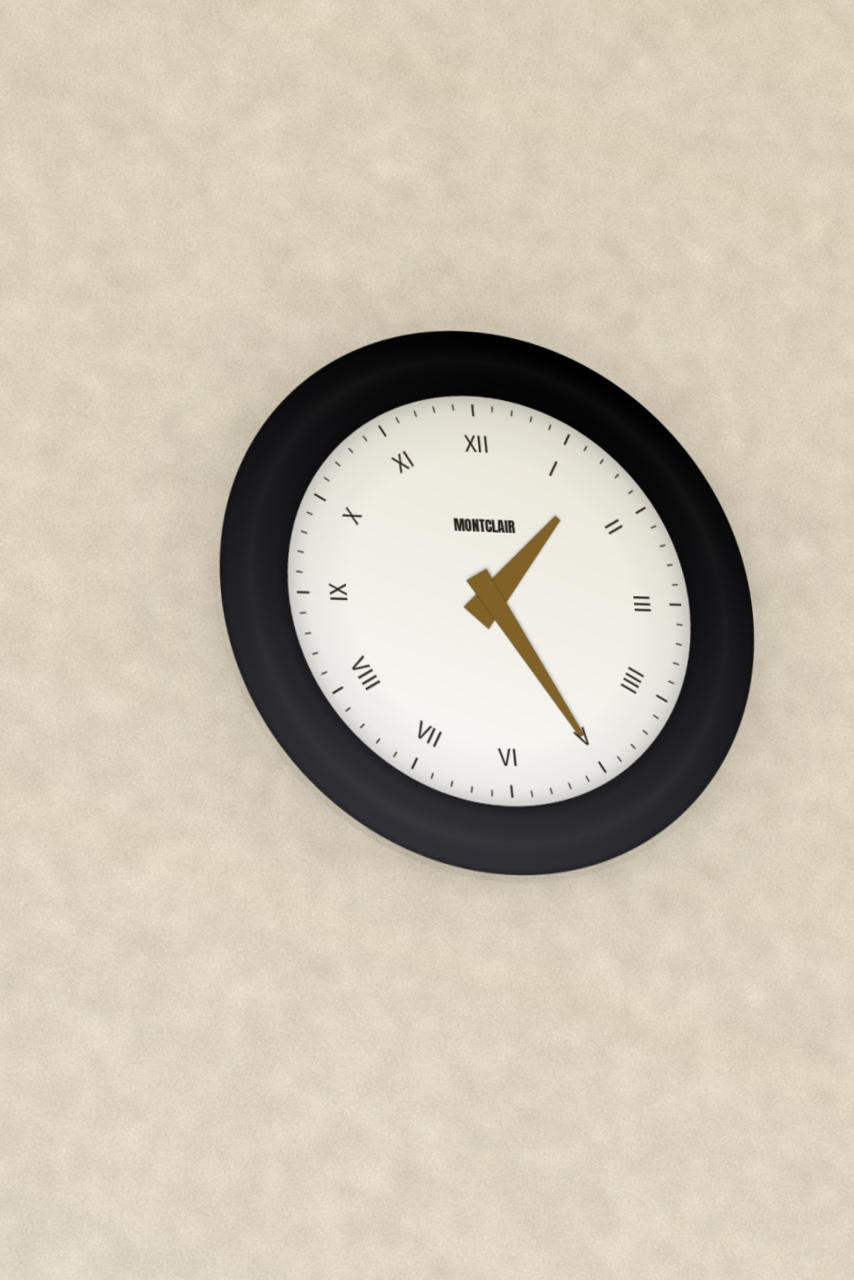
1:25
